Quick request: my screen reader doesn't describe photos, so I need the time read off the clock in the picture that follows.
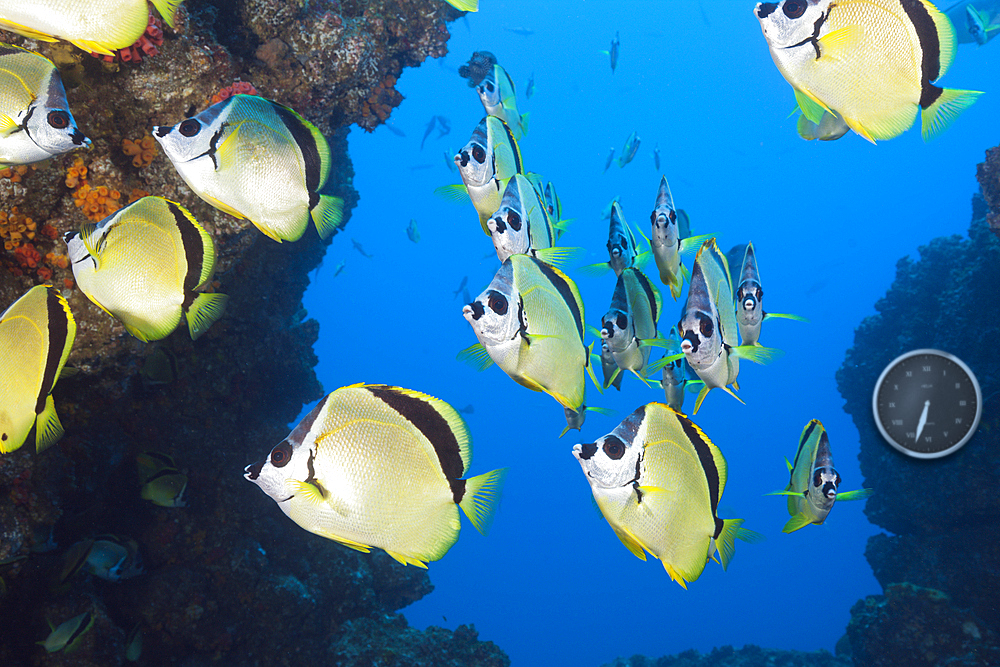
6:33
